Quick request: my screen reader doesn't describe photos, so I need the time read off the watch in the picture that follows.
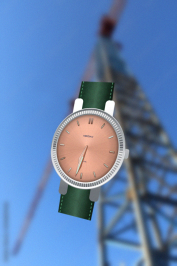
6:32
